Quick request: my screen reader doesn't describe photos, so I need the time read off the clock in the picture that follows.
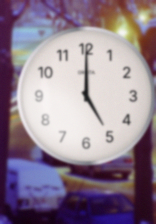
5:00
